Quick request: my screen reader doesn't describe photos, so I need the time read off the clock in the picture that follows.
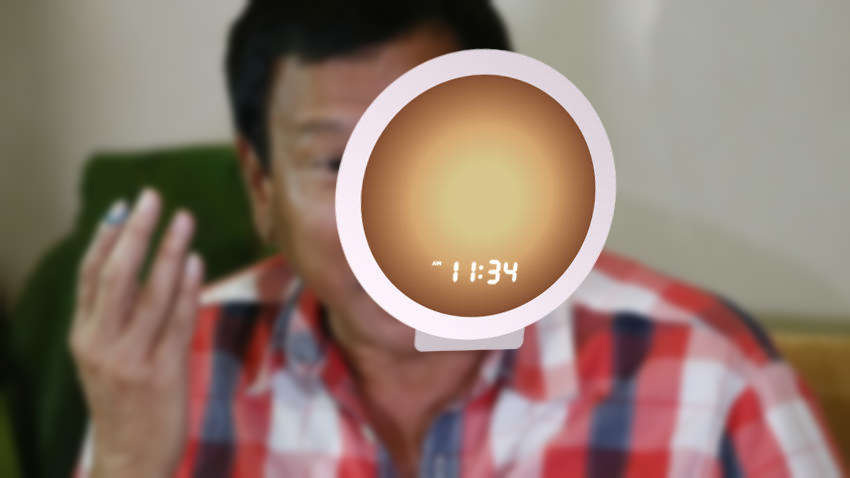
11:34
